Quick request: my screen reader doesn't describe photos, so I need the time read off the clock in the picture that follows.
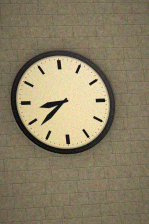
8:38
